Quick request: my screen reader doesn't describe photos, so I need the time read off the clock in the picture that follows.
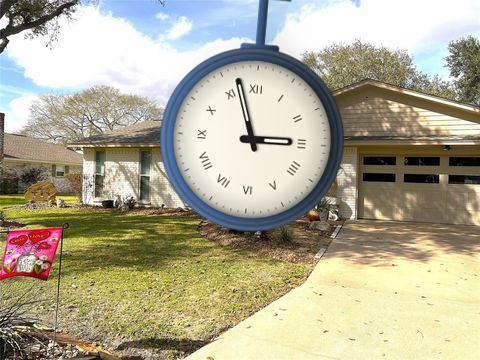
2:57
